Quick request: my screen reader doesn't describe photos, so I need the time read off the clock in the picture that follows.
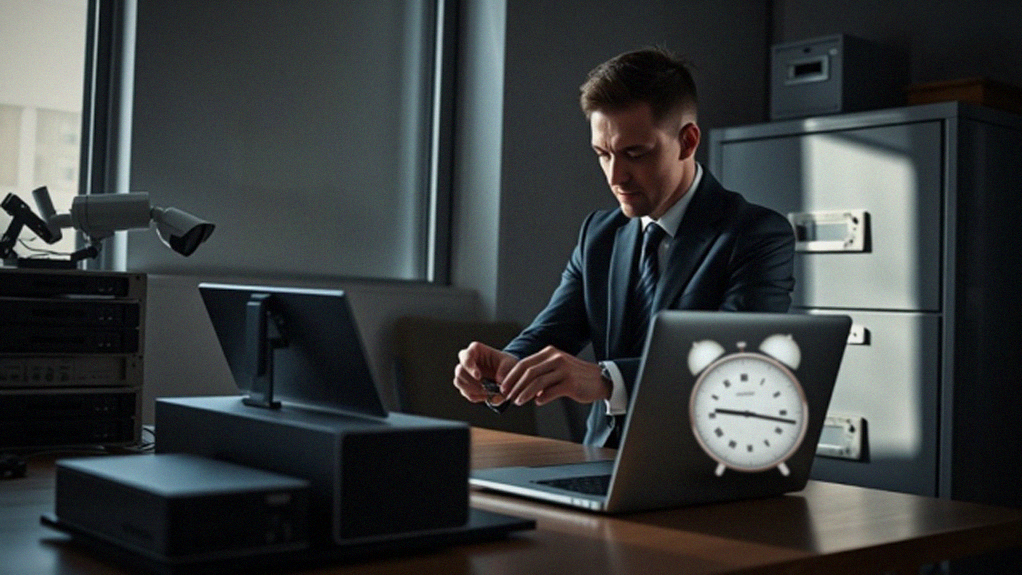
9:17
